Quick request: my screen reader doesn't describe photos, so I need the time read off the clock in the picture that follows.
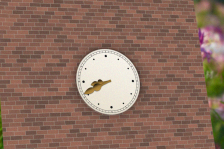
8:41
